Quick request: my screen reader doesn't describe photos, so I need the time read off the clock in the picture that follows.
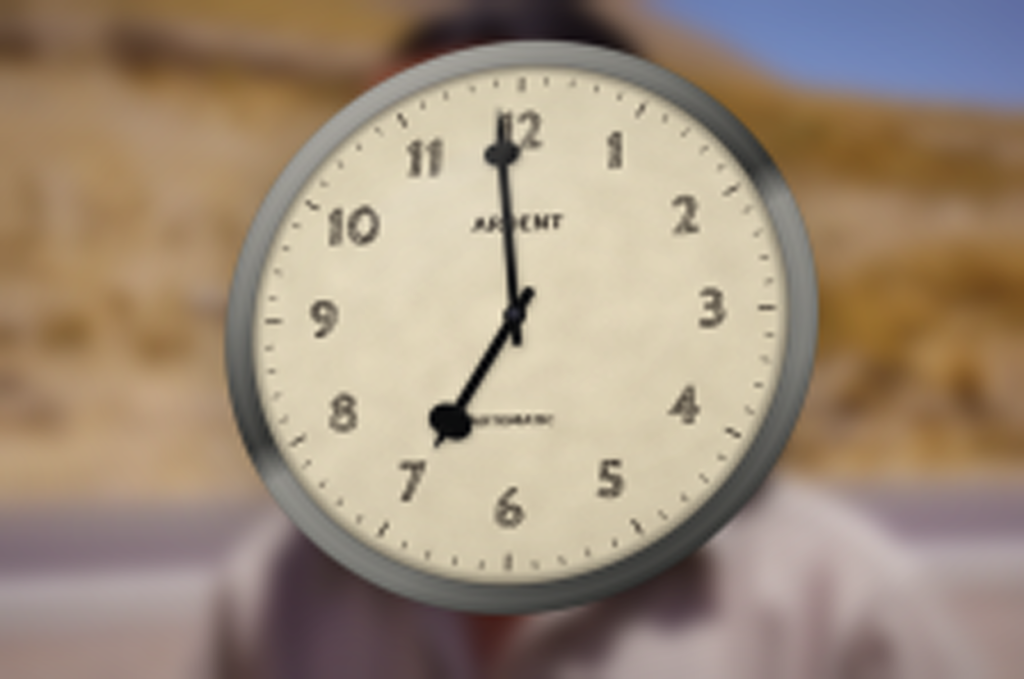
6:59
